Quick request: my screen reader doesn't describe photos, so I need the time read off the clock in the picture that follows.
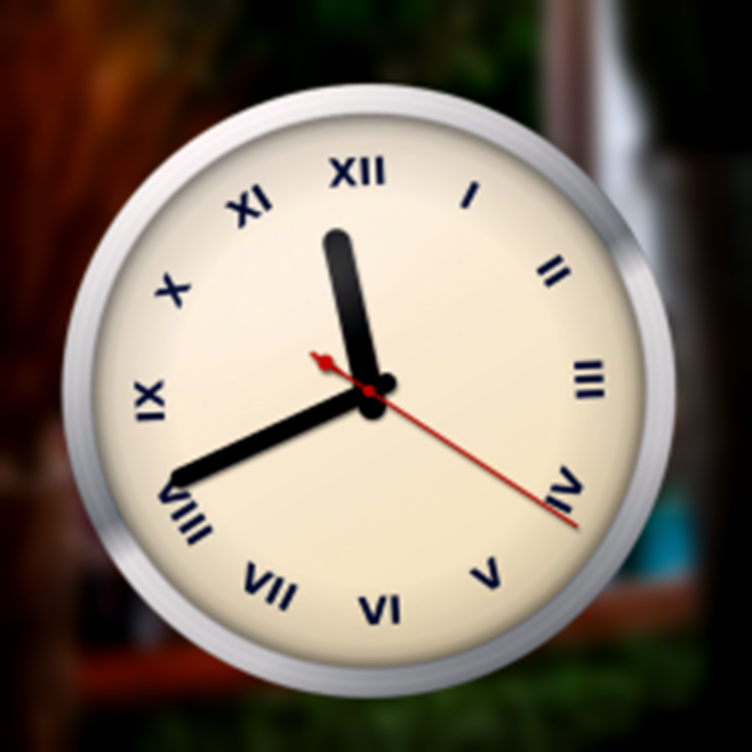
11:41:21
